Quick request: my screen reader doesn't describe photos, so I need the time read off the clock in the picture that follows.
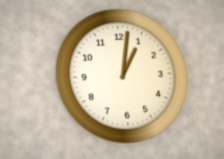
1:02
